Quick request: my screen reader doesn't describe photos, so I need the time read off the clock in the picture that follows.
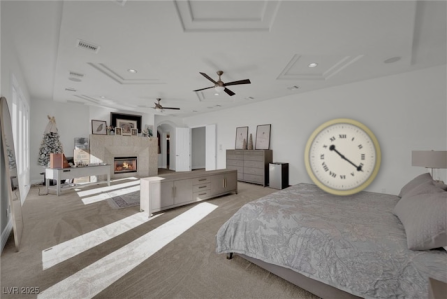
10:21
